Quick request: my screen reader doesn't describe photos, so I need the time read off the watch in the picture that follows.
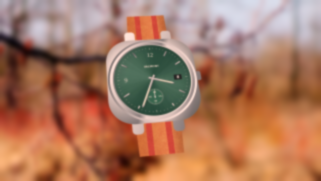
3:34
